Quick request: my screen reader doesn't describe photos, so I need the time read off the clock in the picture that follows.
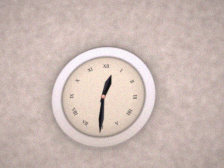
12:30
